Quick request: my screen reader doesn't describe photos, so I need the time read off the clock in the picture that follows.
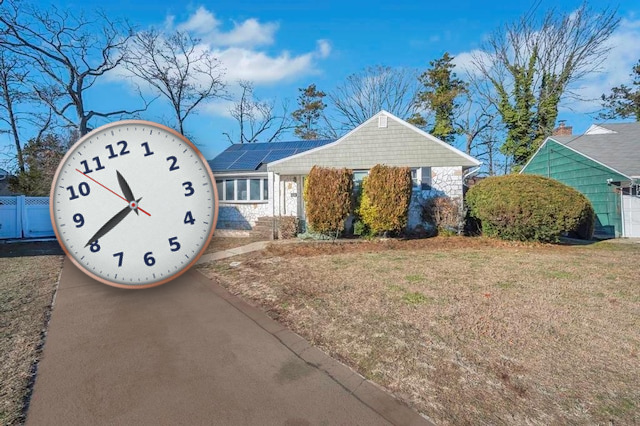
11:40:53
